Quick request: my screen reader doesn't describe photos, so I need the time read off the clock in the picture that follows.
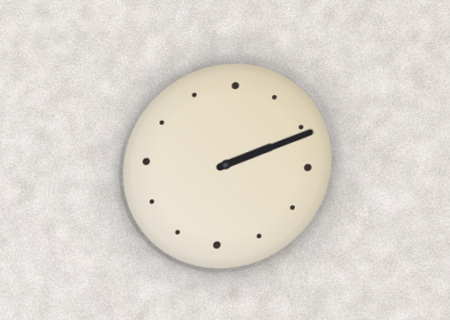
2:11
